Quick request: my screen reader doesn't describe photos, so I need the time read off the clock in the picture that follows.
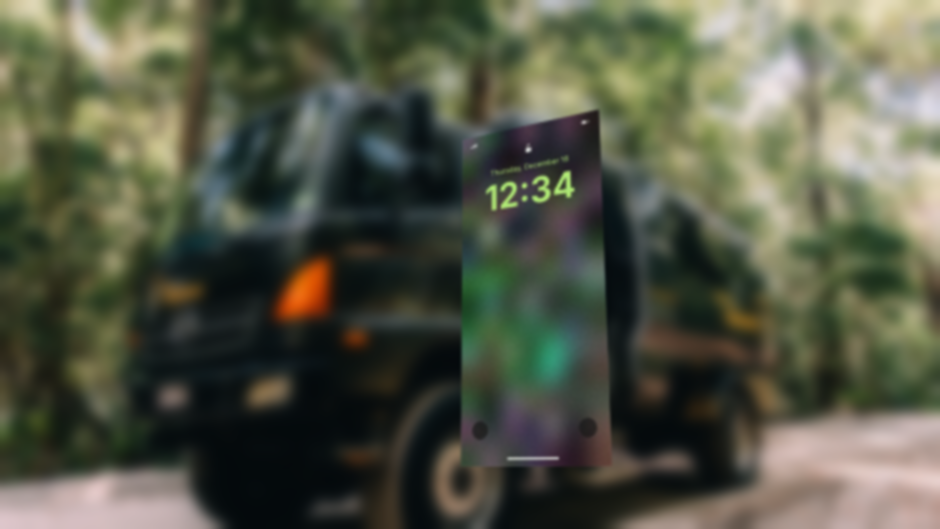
12:34
